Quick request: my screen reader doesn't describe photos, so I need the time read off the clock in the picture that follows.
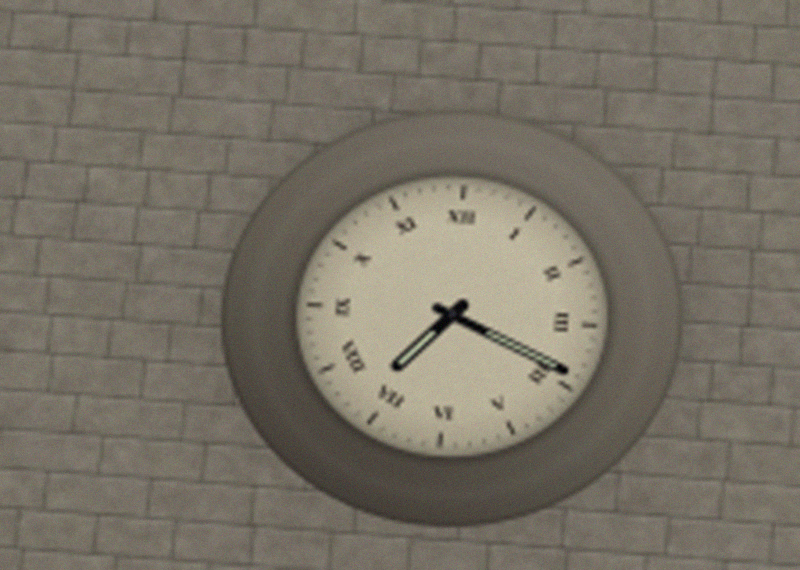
7:19
